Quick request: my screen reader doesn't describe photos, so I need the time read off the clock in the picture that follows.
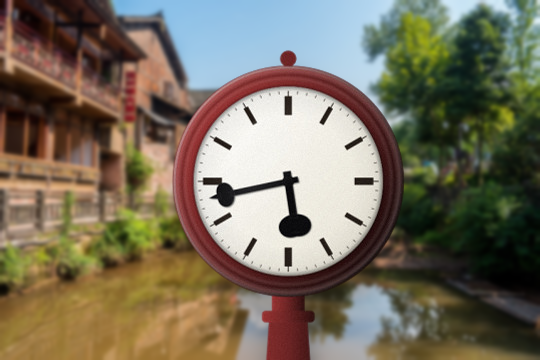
5:43
